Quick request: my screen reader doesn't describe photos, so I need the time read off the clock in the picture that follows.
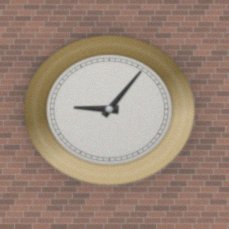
9:06
